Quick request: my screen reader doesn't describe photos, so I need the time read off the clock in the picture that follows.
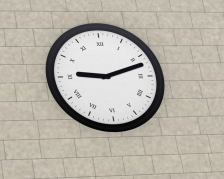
9:12
